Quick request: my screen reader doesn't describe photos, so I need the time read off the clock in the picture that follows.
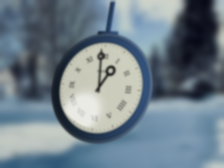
12:59
